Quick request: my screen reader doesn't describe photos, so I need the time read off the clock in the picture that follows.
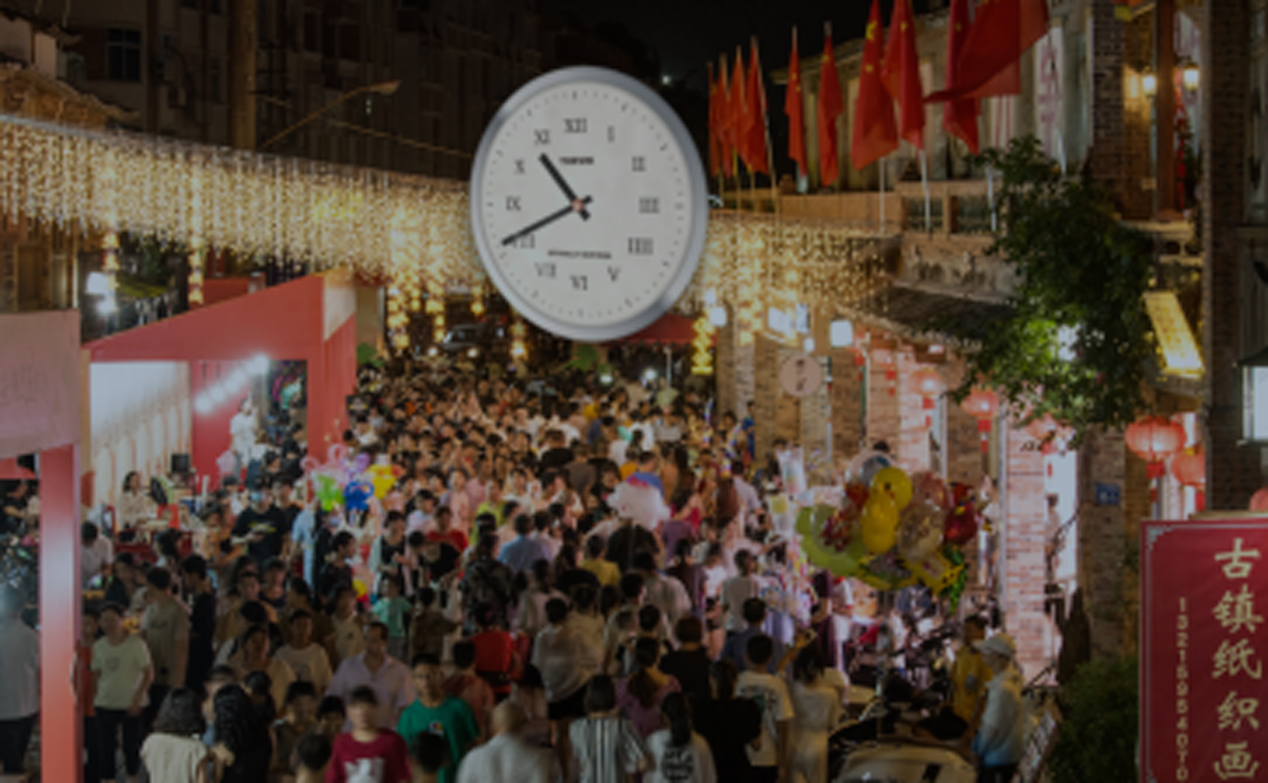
10:41
